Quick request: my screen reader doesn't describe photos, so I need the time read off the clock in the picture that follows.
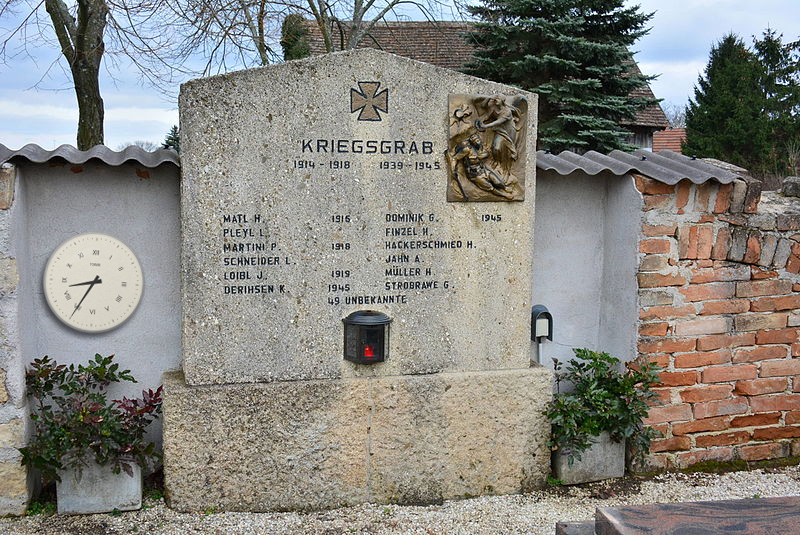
8:35
